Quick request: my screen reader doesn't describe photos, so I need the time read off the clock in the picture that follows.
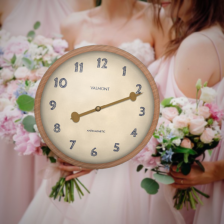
8:11
